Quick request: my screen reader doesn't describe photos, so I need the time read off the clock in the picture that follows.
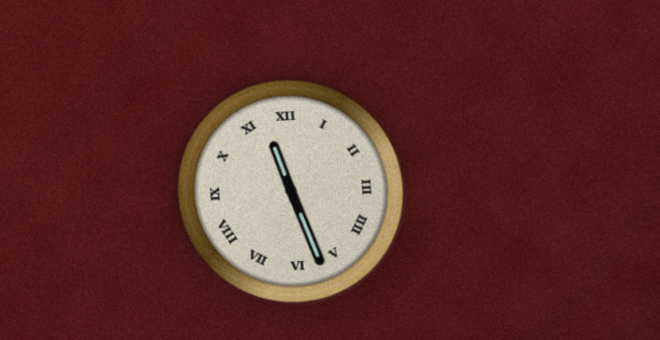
11:27
